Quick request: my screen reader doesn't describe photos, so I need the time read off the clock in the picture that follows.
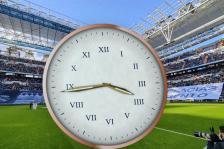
3:44
